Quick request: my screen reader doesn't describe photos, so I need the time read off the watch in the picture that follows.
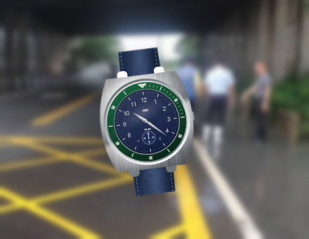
10:22
